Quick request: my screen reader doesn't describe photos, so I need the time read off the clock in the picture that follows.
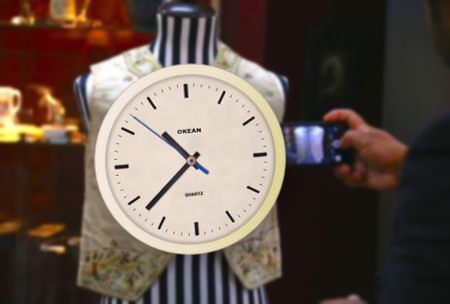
10:37:52
